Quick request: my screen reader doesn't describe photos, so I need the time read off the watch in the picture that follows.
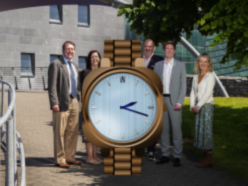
2:18
